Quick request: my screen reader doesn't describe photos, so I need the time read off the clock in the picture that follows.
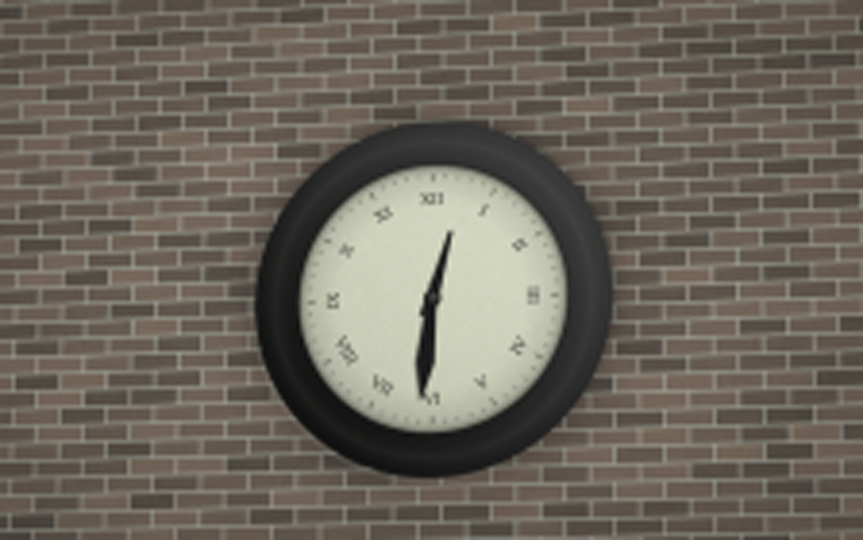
12:31
